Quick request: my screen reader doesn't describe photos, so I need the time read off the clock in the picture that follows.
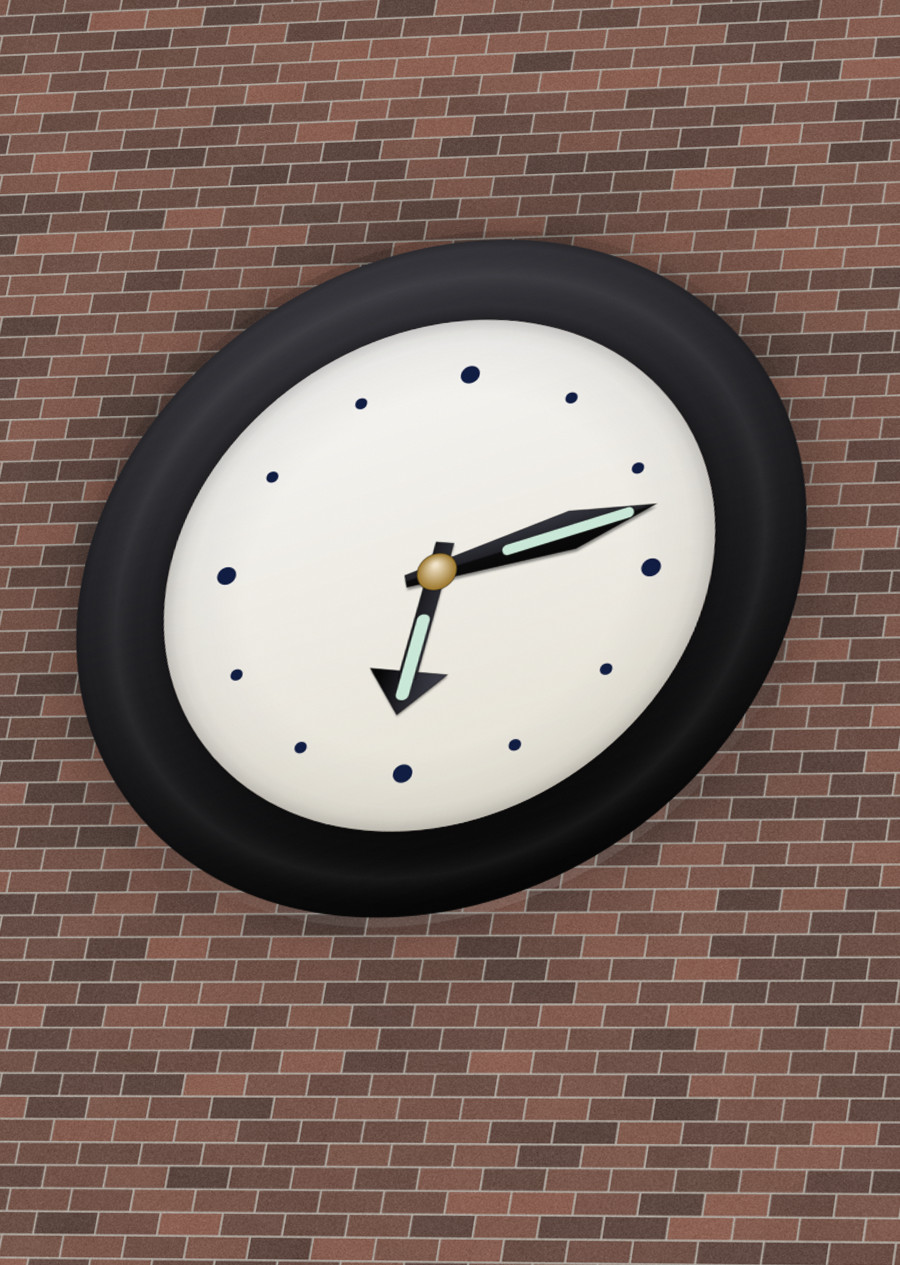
6:12
